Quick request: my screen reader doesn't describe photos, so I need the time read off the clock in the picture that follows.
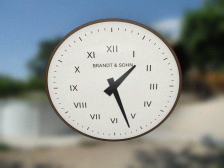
1:27
